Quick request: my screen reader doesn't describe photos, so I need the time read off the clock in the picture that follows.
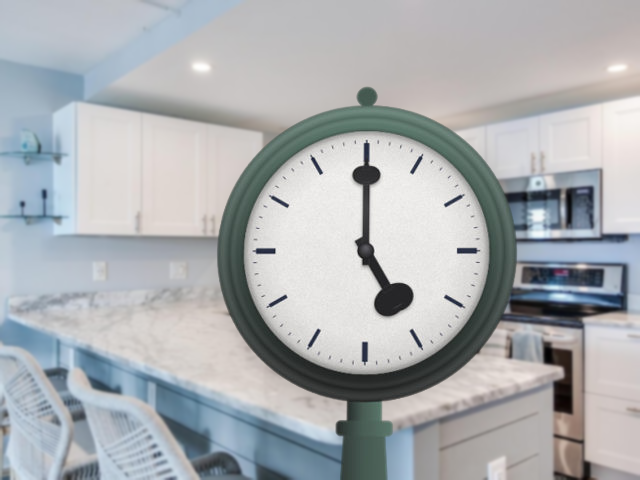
5:00
